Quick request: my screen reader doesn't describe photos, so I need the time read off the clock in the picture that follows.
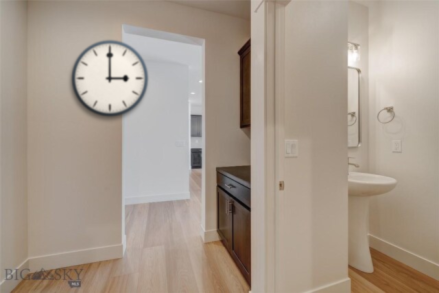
3:00
